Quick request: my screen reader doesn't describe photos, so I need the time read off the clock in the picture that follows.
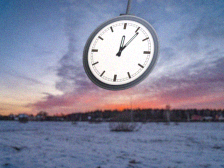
12:06
